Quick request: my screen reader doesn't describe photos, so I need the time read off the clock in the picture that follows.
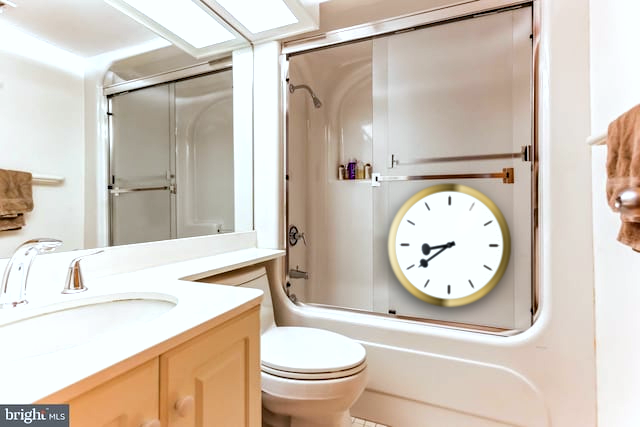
8:39
